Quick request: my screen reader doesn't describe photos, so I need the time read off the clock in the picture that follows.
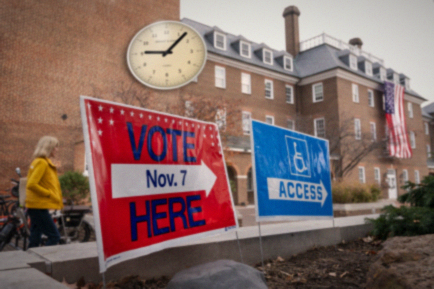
9:07
